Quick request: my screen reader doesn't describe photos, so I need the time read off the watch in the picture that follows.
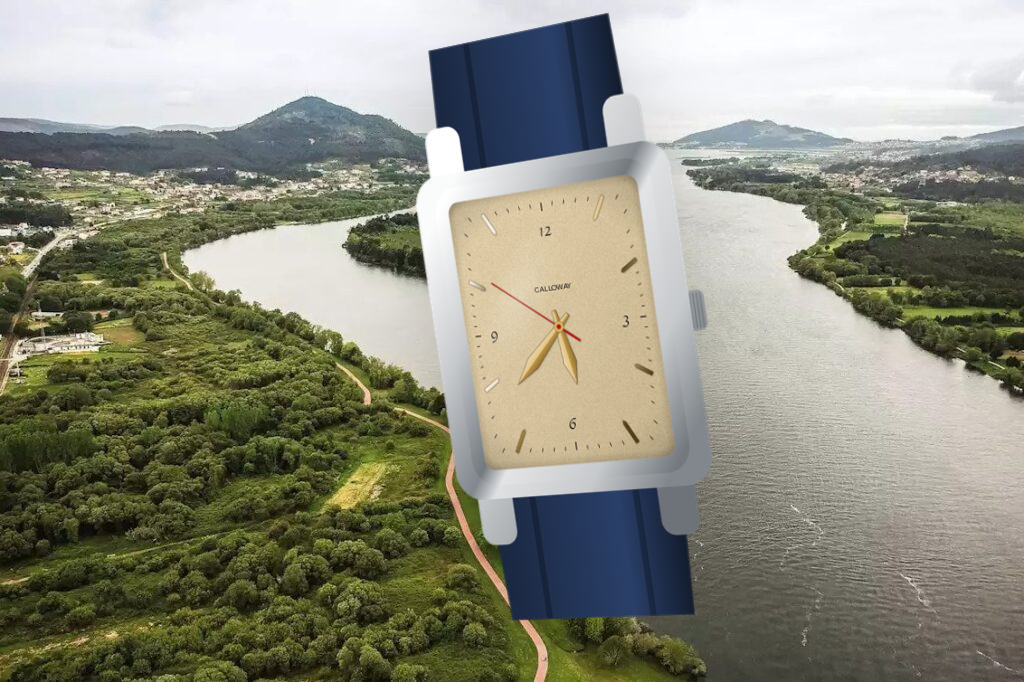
5:37:51
